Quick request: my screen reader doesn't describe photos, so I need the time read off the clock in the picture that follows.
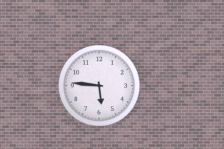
5:46
